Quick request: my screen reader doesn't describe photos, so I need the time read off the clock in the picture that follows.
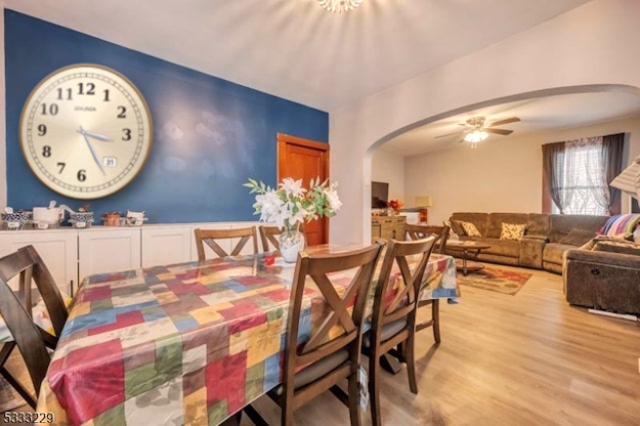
3:25
